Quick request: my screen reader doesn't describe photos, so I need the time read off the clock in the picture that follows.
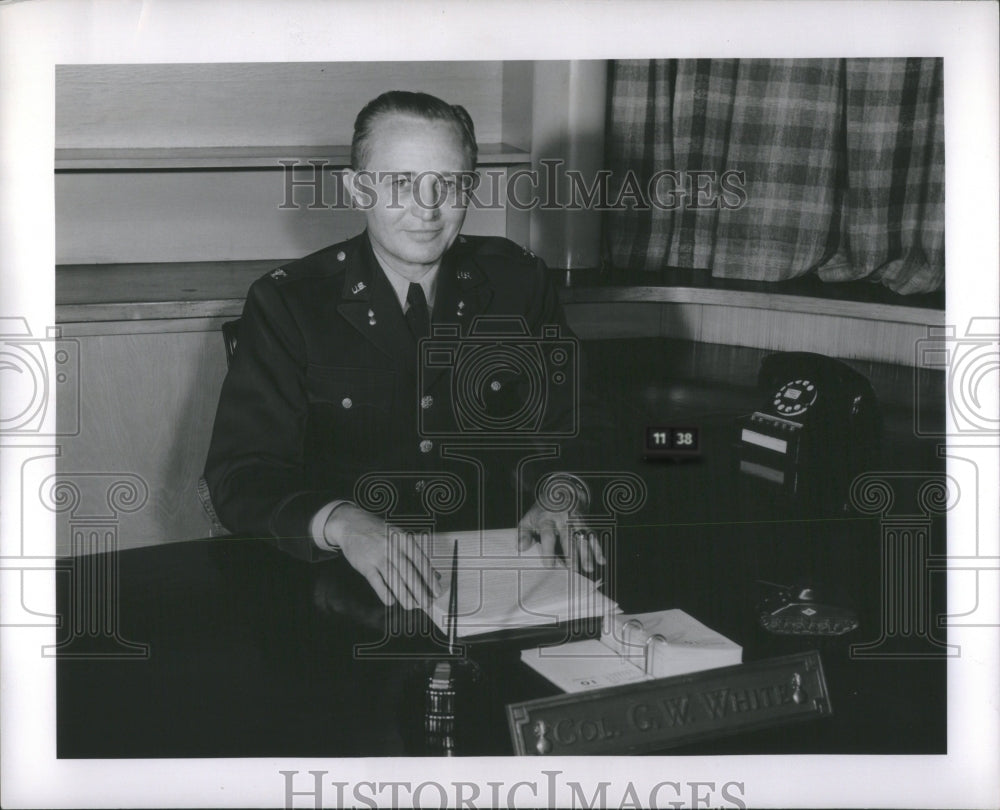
11:38
